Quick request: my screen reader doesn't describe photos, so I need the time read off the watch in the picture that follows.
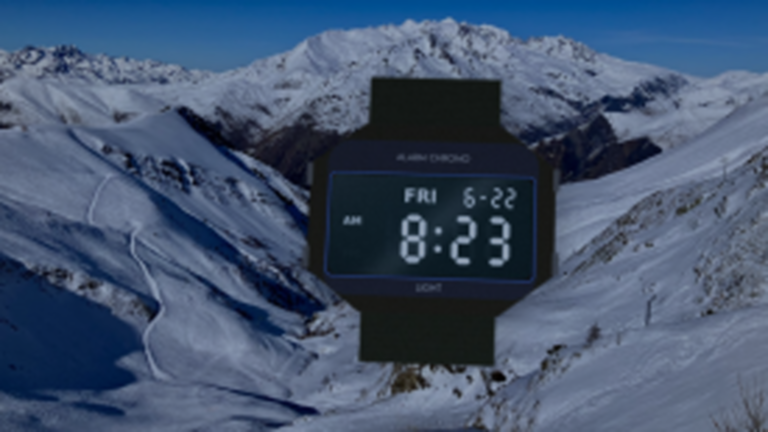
8:23
